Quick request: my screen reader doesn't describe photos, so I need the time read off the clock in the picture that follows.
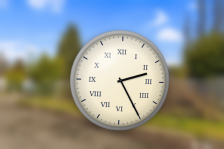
2:25
